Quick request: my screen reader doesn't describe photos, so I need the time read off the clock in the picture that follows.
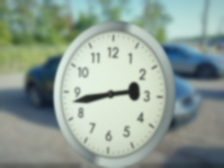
2:43
